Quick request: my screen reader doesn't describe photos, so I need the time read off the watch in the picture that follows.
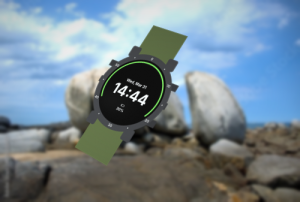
14:44
